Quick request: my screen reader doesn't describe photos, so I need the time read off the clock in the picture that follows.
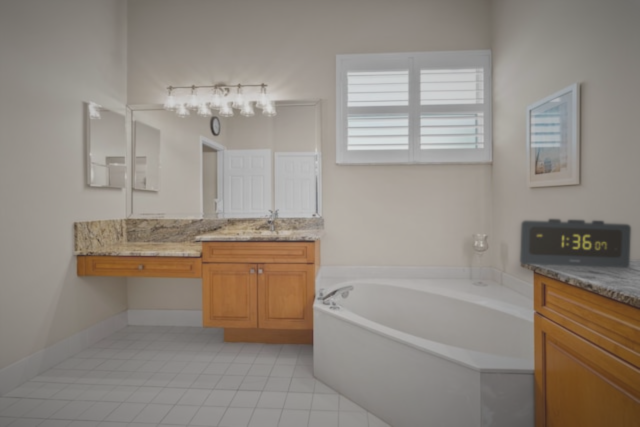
1:36
